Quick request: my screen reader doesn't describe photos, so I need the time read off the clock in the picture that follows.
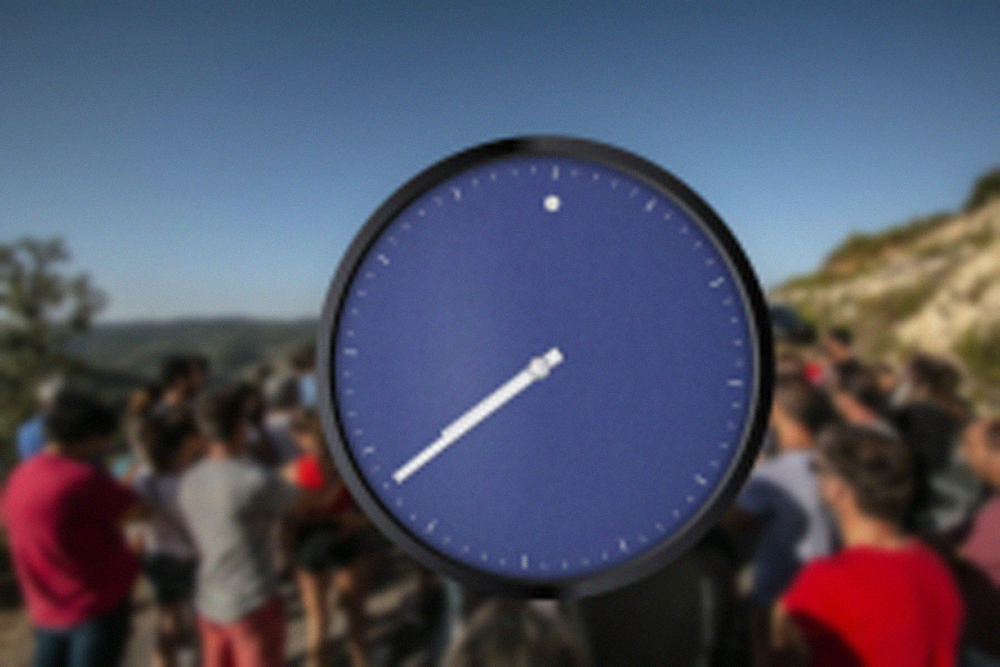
7:38
